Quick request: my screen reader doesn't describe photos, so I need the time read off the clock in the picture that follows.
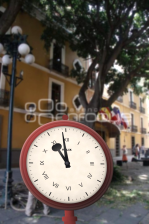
10:59
